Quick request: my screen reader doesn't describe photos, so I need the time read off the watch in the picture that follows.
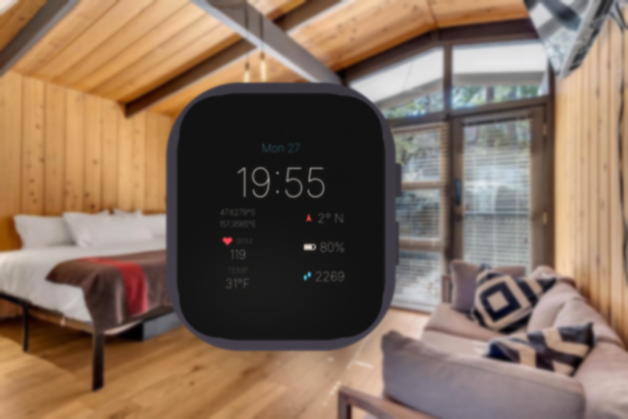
19:55
